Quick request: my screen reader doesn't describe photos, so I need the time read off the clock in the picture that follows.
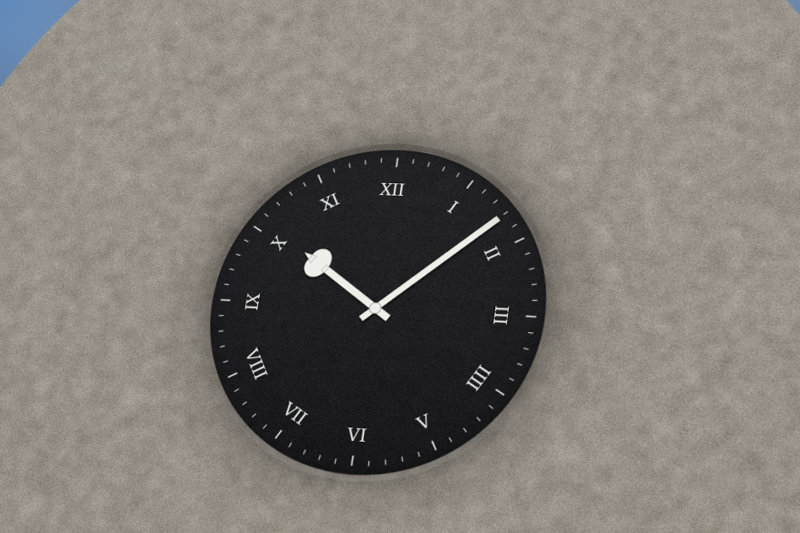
10:08
